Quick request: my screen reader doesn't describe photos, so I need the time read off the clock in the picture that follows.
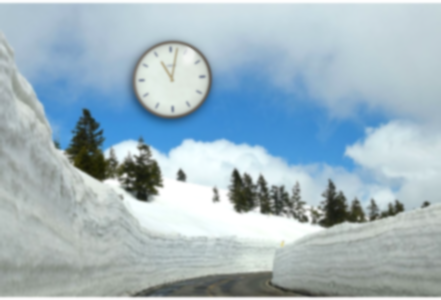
11:02
